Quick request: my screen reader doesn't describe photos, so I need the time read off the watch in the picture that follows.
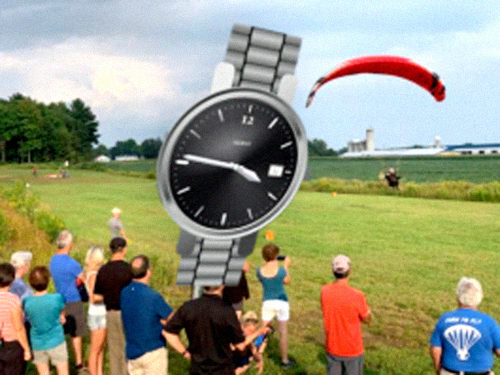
3:46
